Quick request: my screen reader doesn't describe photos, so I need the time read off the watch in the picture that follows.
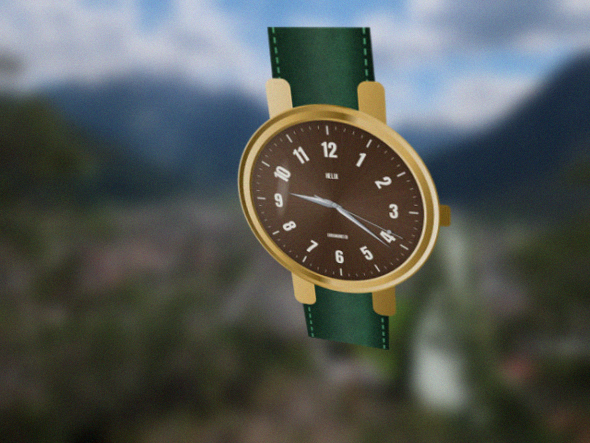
9:21:19
